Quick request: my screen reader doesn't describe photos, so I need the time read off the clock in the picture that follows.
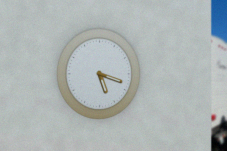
5:18
